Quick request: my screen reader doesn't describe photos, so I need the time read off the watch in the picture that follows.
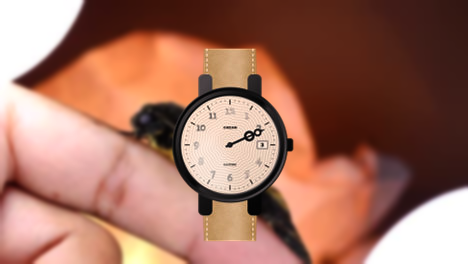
2:11
